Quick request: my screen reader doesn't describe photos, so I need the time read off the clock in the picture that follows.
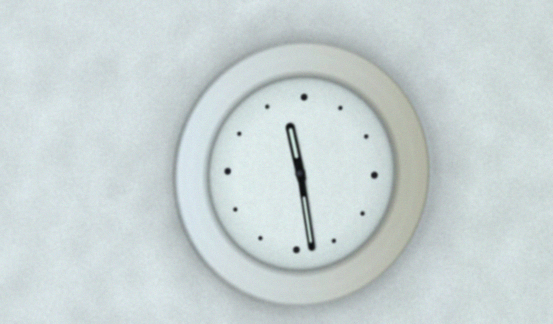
11:28
